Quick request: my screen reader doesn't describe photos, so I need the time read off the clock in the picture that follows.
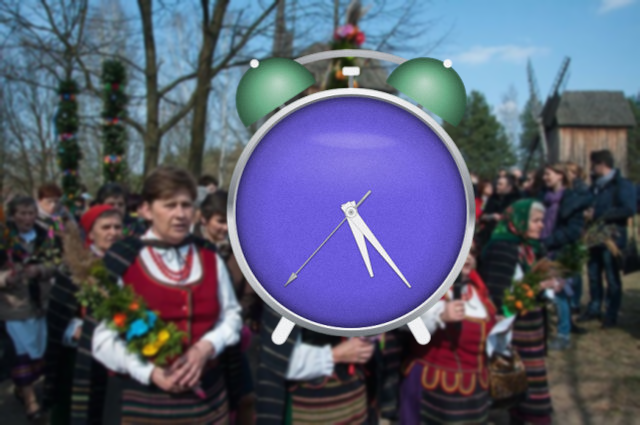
5:23:37
